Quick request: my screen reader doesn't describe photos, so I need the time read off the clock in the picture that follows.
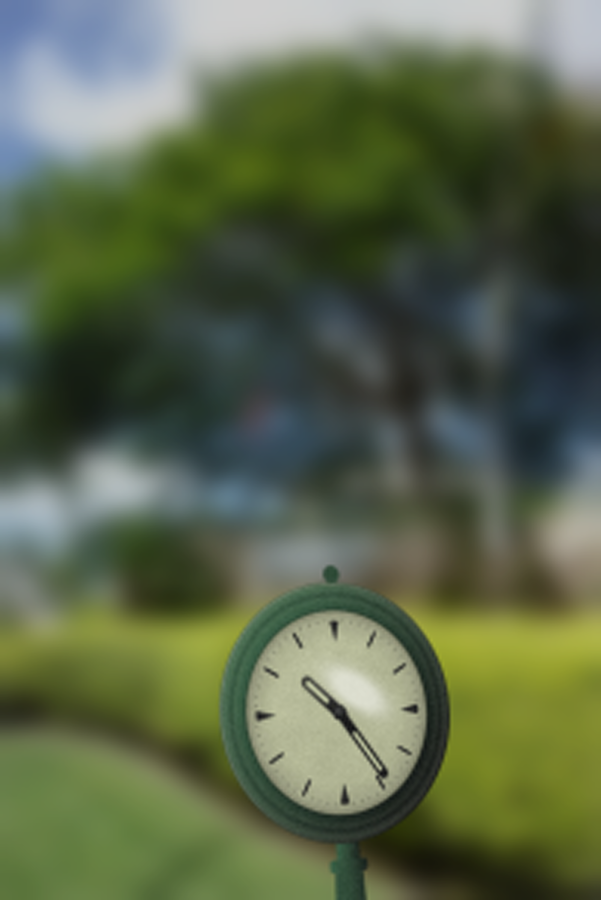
10:24
